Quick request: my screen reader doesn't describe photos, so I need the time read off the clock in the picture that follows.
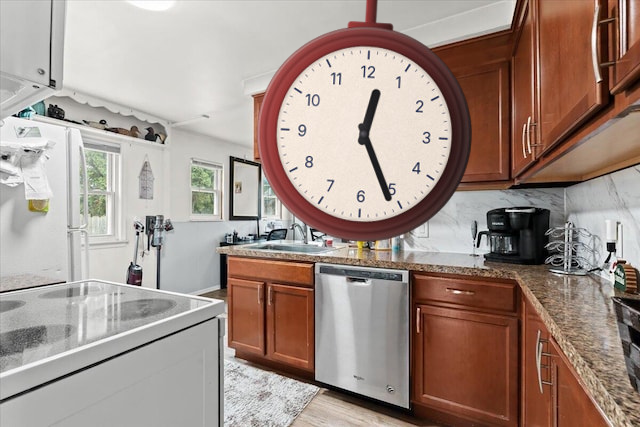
12:26
